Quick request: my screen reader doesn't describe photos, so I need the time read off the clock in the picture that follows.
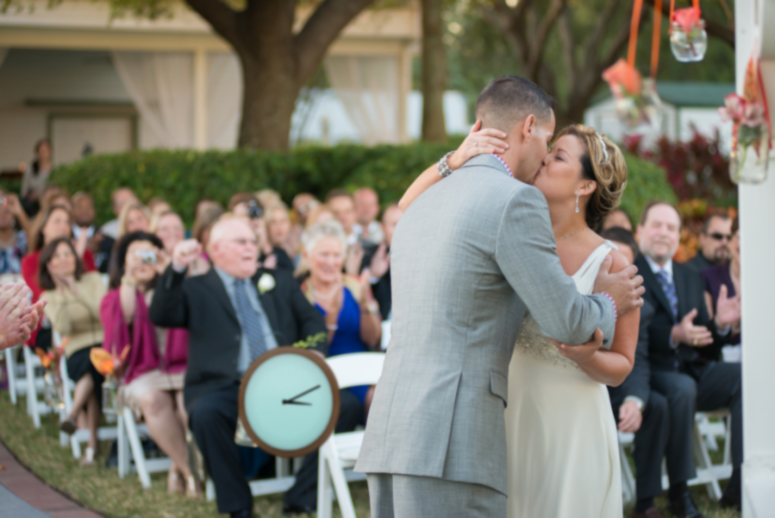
3:11
